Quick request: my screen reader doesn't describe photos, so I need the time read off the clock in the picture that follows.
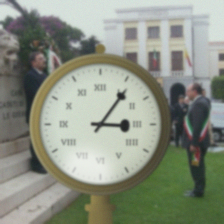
3:06
